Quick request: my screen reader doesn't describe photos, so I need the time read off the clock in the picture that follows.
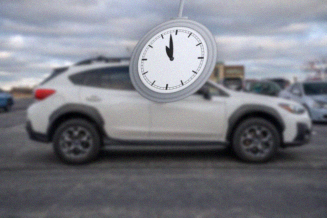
10:58
